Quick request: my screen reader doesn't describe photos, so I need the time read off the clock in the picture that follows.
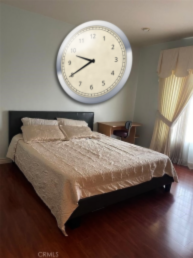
9:40
